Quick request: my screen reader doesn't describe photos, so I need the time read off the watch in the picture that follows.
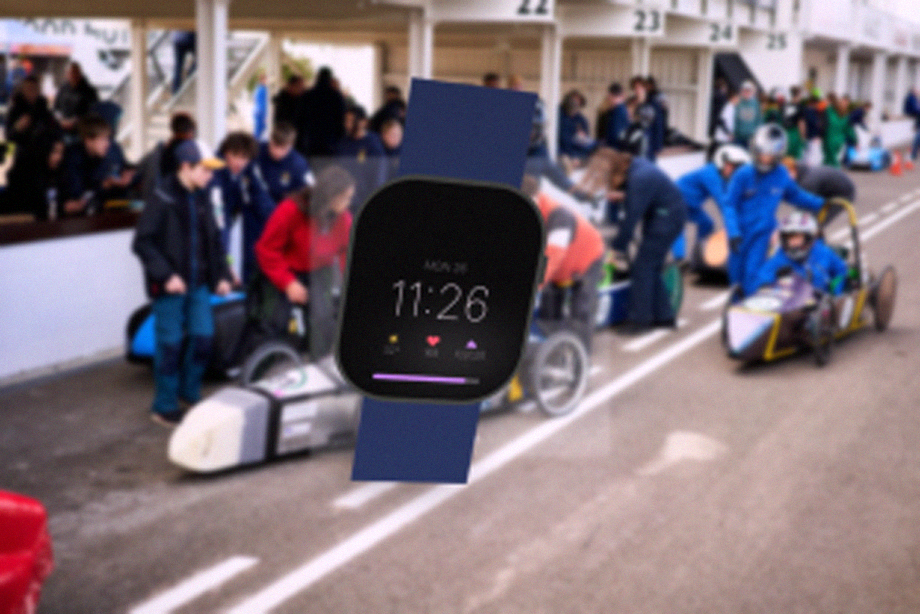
11:26
